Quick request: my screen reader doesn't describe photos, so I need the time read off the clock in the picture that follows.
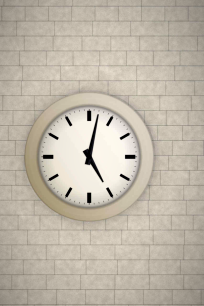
5:02
